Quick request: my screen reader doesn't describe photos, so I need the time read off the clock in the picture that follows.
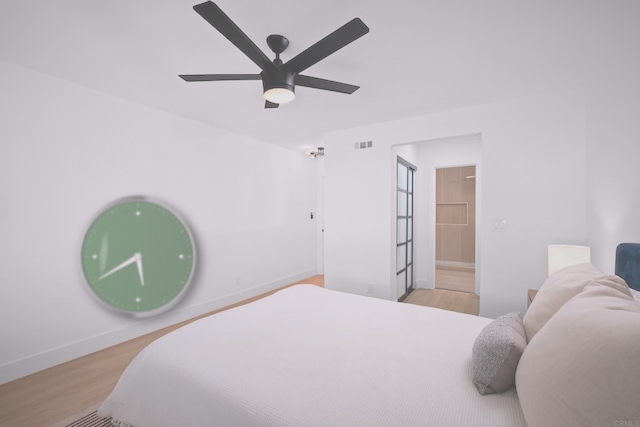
5:40
